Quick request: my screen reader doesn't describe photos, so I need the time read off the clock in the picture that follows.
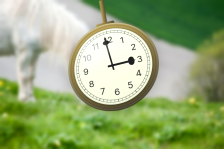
2:59
